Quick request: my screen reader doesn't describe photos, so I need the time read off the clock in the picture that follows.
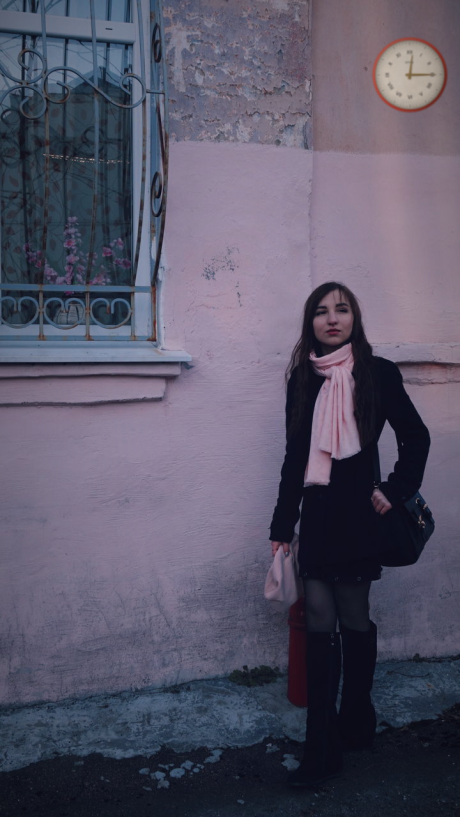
12:15
